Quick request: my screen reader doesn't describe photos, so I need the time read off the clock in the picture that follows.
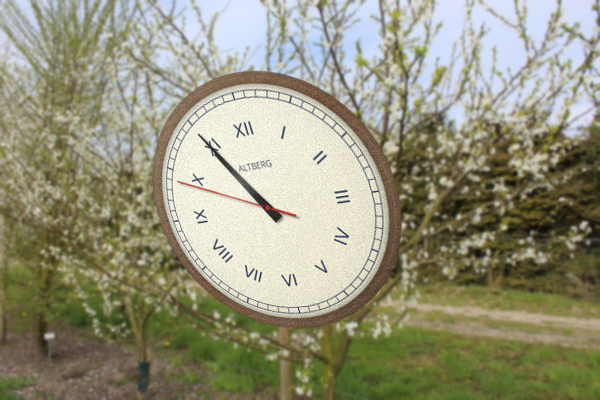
10:54:49
